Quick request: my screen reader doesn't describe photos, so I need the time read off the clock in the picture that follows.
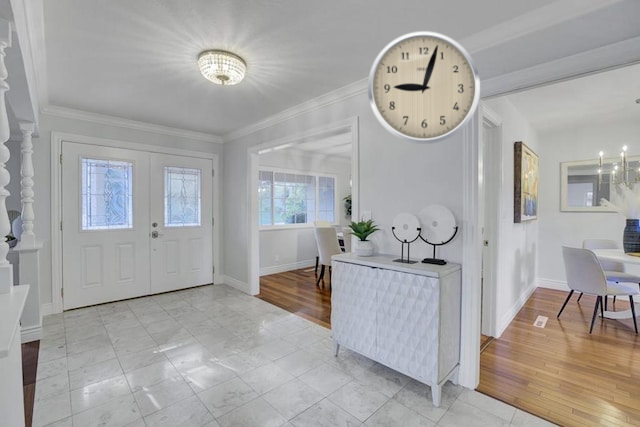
9:03
